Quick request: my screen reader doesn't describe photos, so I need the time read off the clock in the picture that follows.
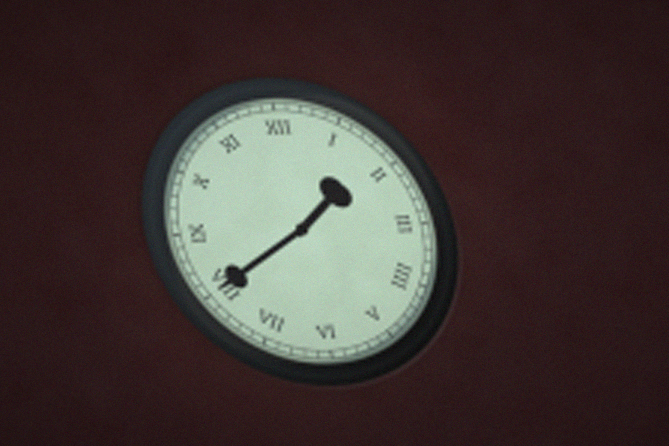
1:40
